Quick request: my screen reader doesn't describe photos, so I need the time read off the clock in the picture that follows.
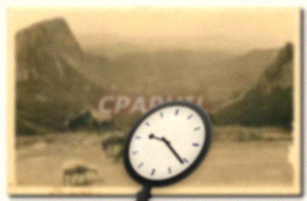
9:21
